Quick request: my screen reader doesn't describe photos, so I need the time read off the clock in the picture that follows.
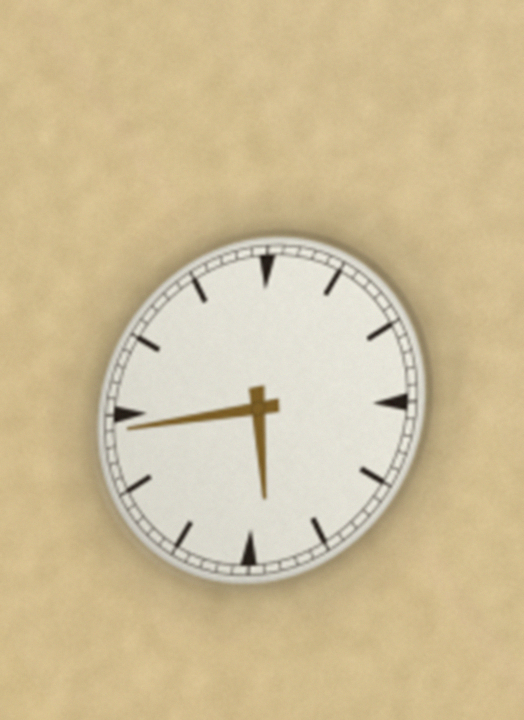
5:44
